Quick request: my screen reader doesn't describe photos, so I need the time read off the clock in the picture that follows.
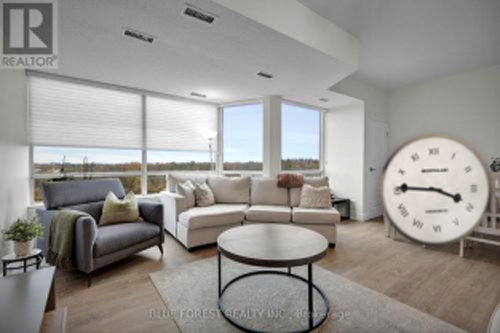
3:46
